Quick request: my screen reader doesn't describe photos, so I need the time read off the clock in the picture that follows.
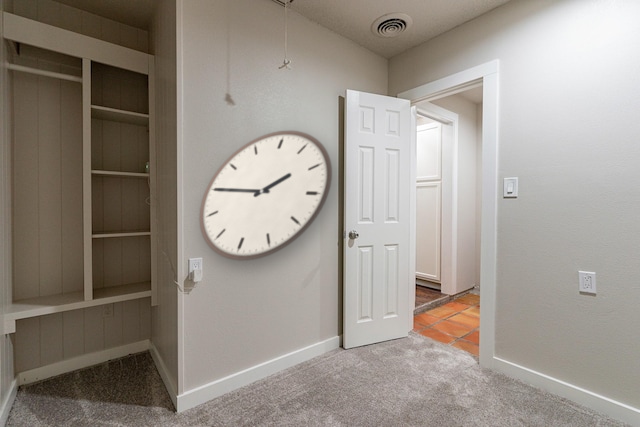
1:45
